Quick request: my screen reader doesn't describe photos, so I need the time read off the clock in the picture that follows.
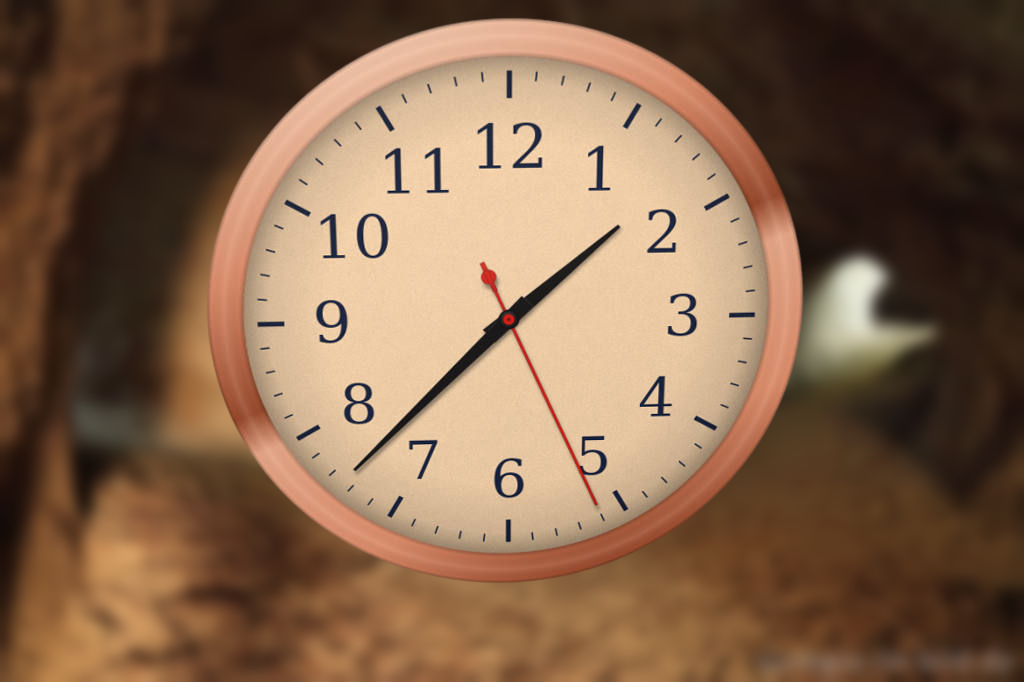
1:37:26
